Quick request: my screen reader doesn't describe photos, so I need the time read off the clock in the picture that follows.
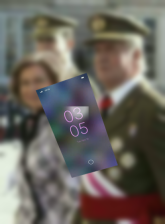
3:05
